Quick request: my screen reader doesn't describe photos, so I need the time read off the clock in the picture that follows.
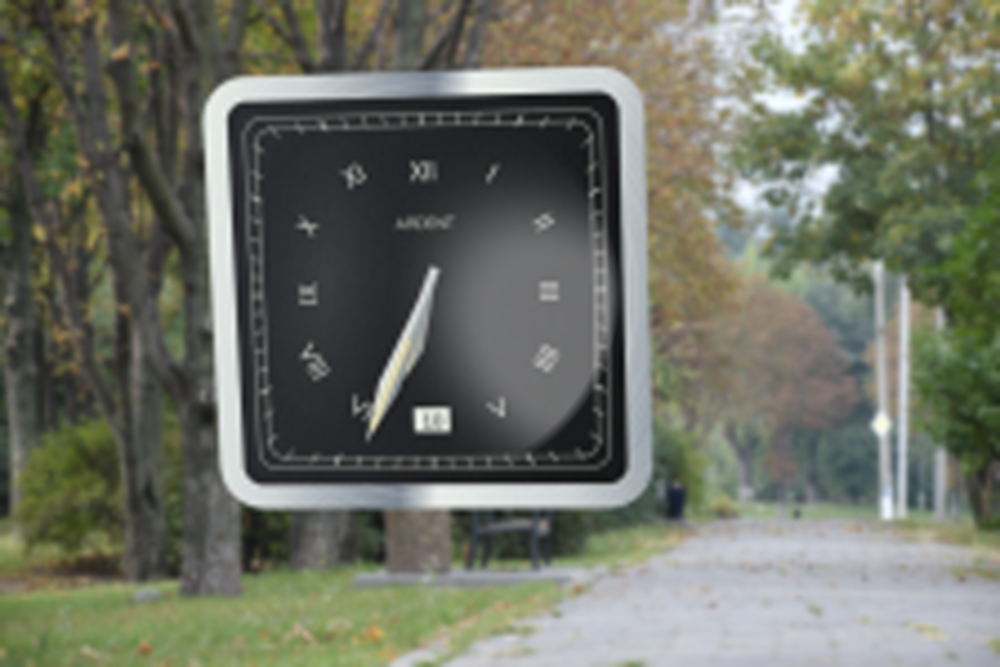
6:34
